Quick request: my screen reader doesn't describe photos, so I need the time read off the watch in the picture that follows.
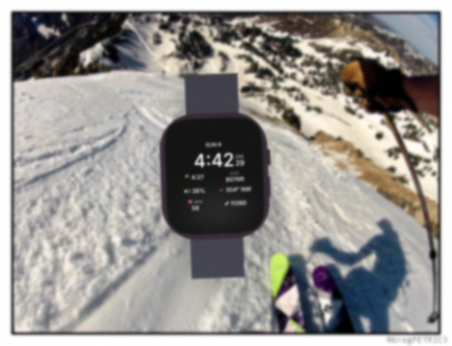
4:42
